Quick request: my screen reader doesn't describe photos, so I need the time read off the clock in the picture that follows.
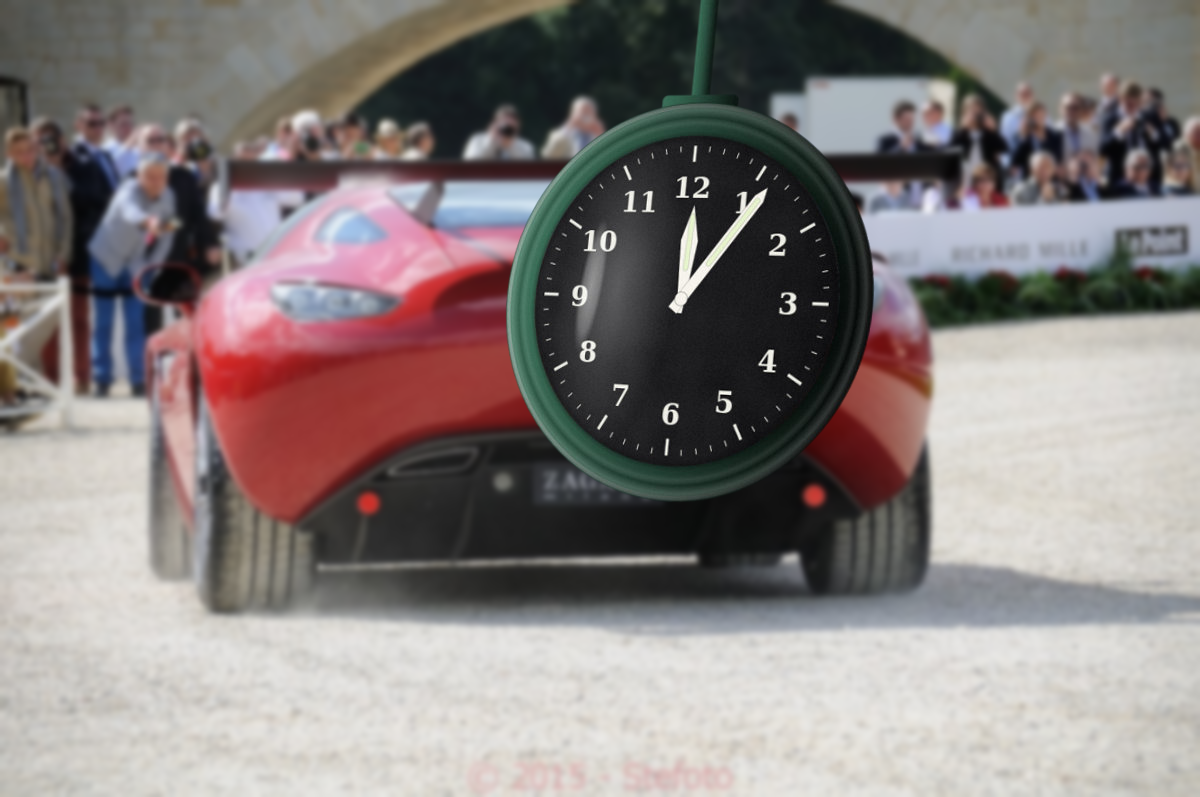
12:06
